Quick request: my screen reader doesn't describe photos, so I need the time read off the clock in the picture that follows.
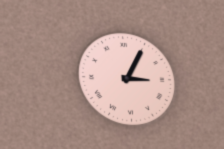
3:05
